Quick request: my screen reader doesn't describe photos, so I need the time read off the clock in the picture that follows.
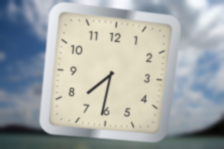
7:31
